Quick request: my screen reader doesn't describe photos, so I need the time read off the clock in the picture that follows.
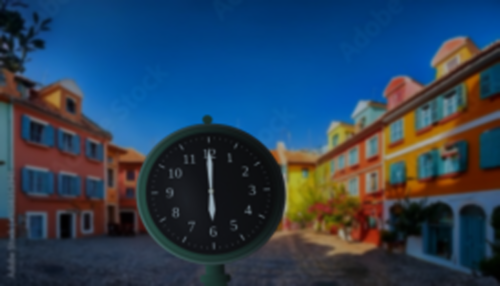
6:00
